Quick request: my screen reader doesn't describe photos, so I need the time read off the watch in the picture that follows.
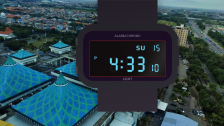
4:33:10
